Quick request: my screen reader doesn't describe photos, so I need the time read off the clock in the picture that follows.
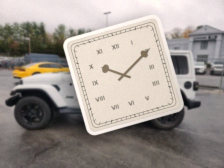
10:10
